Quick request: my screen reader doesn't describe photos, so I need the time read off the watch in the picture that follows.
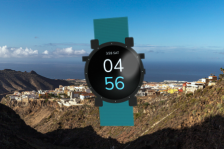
4:56
